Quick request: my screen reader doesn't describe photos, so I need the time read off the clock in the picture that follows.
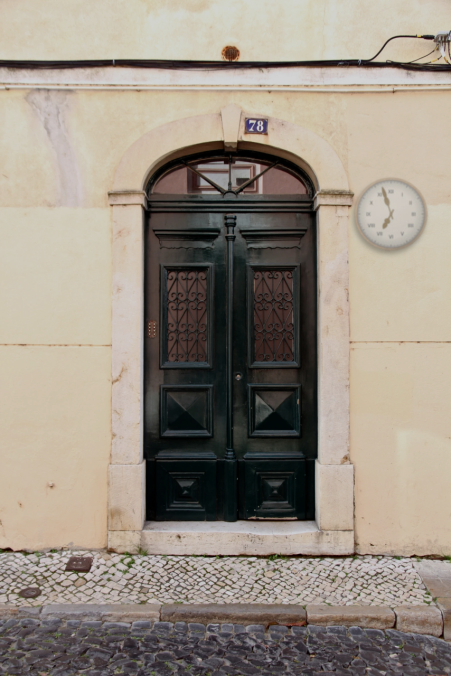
6:57
